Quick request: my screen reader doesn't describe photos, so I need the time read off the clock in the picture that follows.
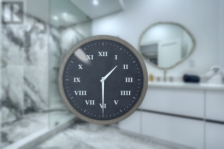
1:30
